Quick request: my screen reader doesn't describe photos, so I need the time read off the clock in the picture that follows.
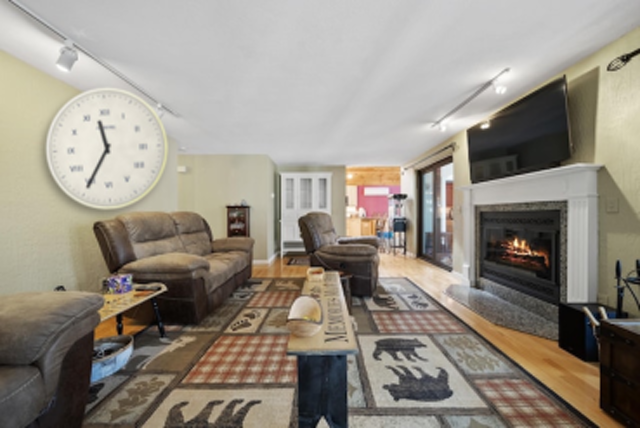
11:35
